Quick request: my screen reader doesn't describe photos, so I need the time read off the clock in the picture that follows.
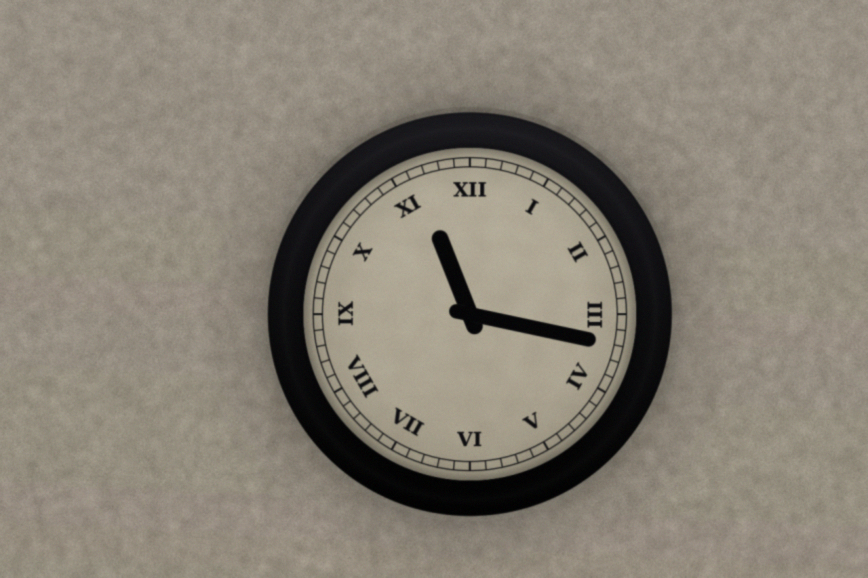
11:17
